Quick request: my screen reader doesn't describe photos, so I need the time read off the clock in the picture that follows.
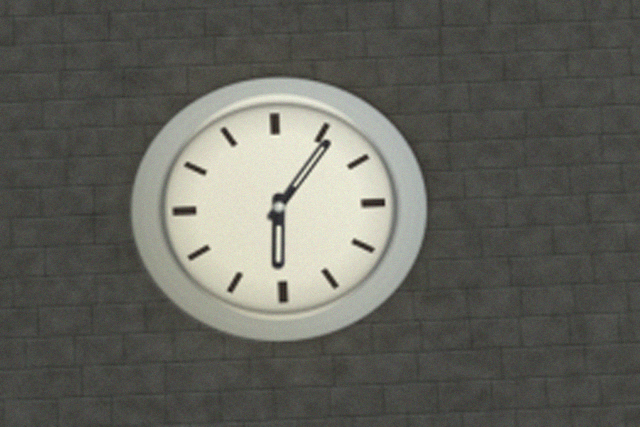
6:06
